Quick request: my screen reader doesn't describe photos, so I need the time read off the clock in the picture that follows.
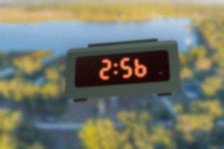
2:56
